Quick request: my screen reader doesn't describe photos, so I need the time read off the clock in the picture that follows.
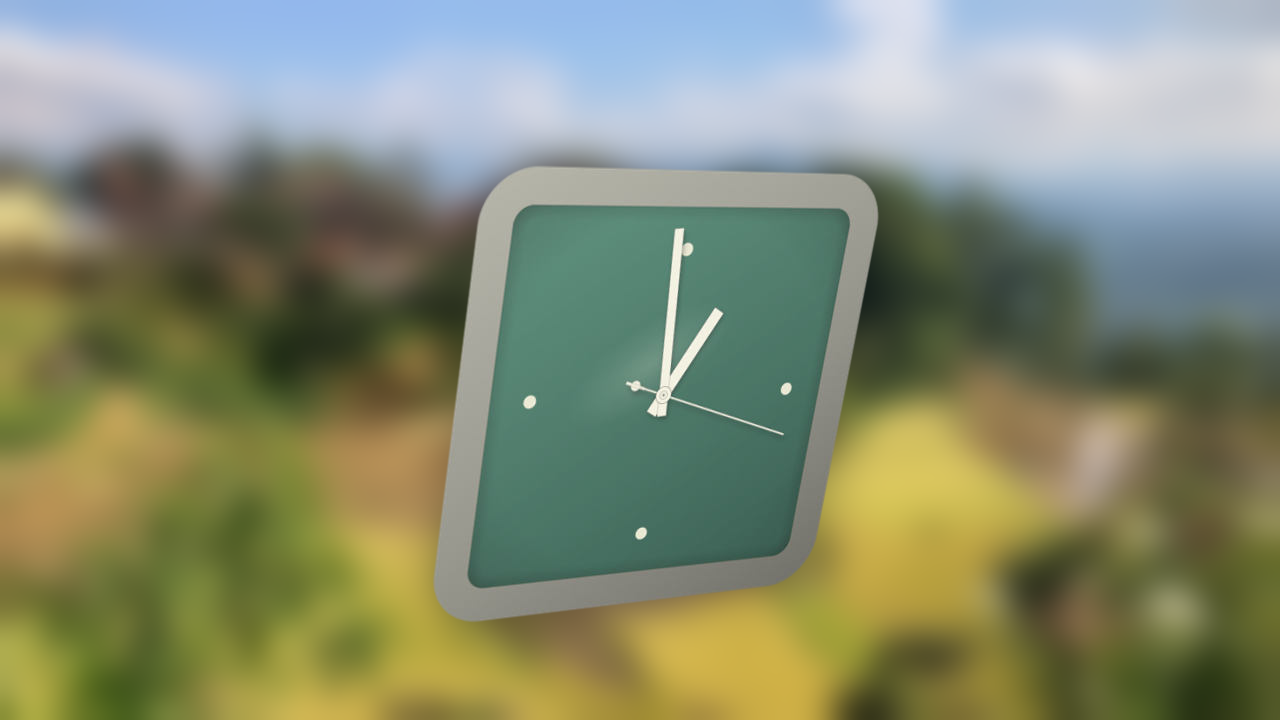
12:59:18
